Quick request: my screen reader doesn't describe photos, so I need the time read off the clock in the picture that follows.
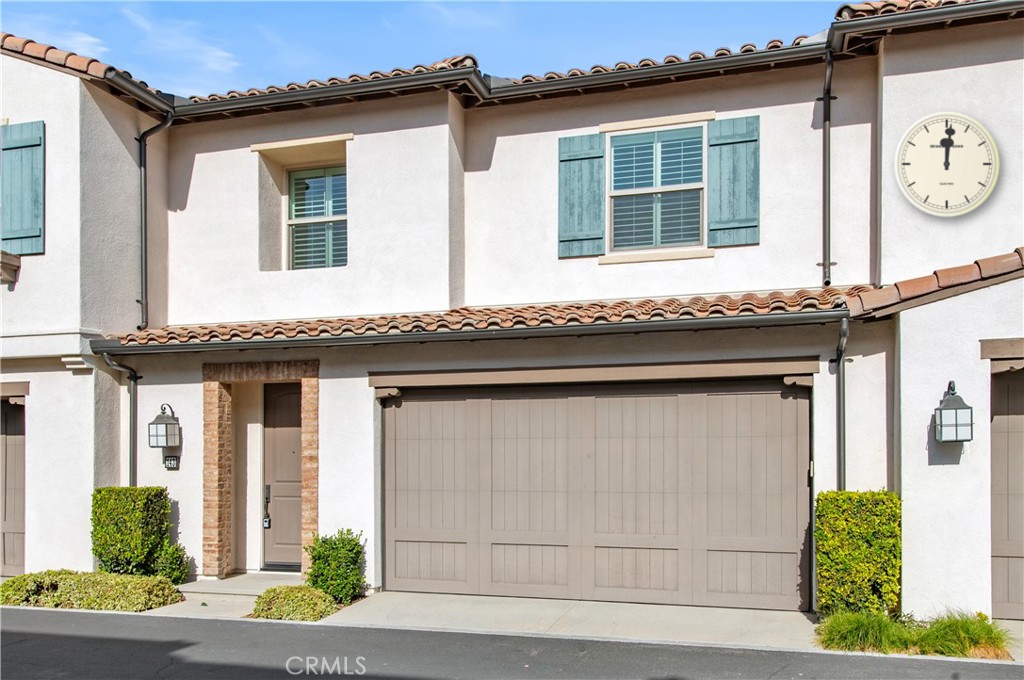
12:01
